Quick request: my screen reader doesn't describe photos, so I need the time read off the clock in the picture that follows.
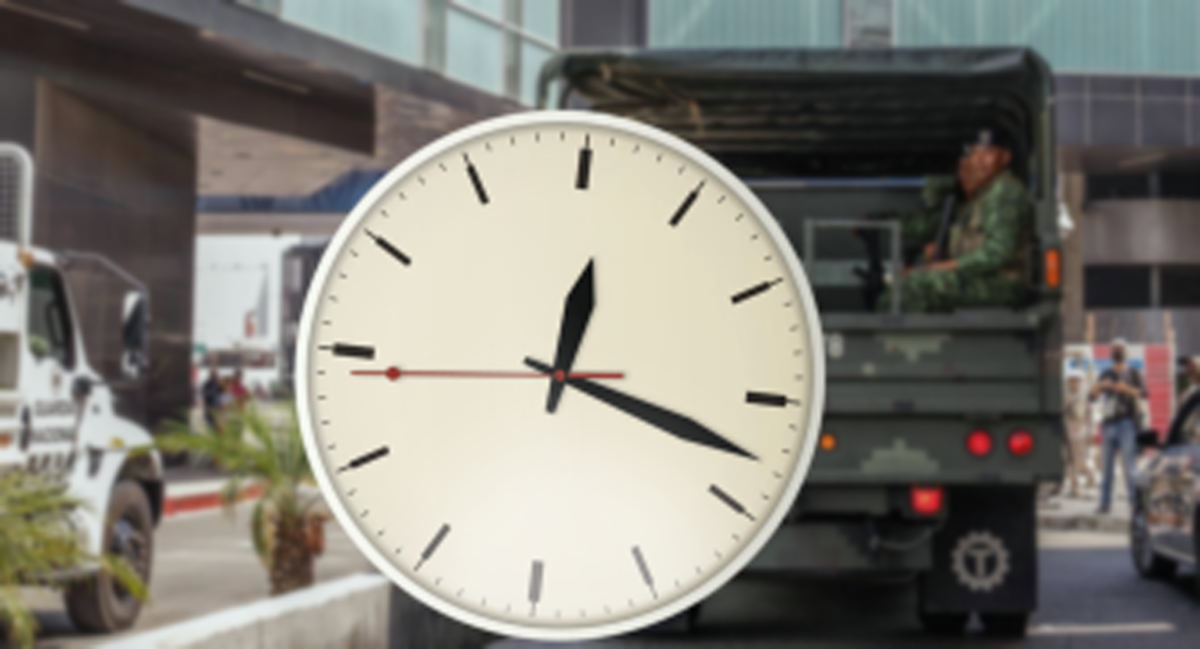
12:17:44
